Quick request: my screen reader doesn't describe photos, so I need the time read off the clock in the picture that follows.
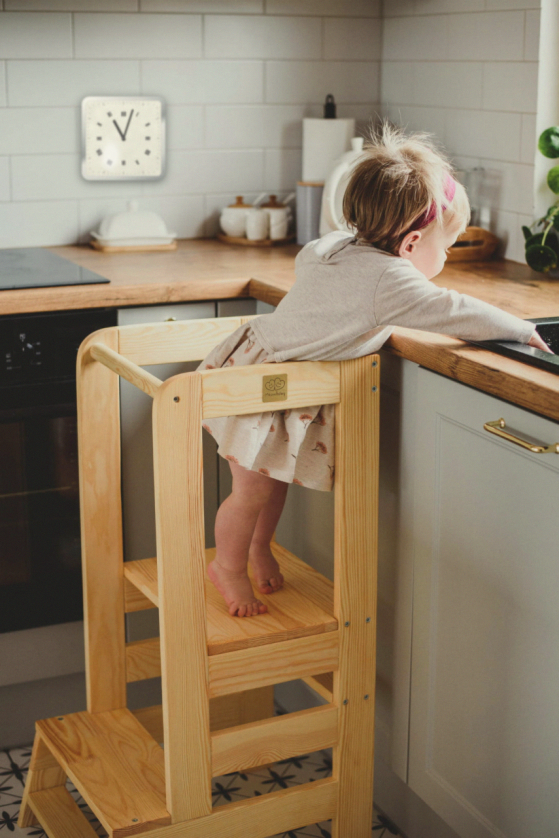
11:03
